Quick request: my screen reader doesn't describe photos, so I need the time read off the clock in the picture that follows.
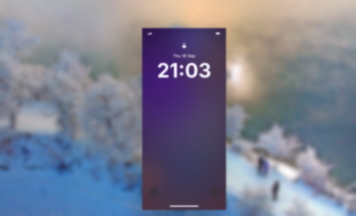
21:03
